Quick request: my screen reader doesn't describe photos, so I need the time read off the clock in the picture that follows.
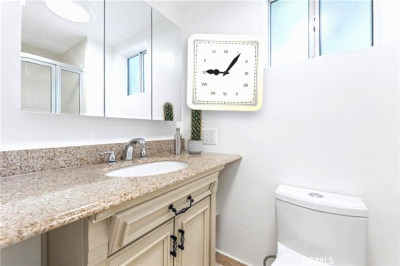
9:06
